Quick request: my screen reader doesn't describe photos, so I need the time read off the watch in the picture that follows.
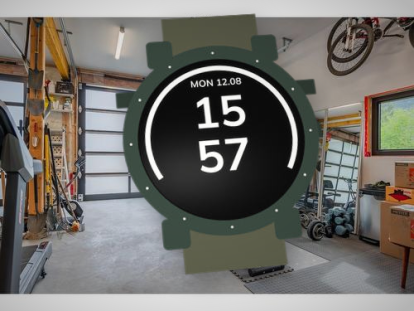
15:57
